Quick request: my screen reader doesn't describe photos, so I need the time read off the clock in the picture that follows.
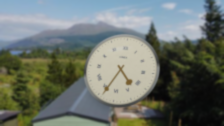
4:34
